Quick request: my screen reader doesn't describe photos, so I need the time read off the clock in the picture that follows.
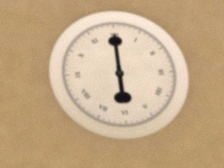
6:00
